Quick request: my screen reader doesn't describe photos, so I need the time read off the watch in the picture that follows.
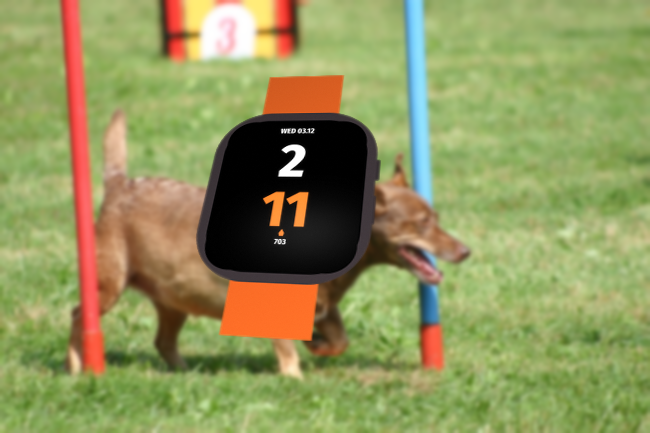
2:11
